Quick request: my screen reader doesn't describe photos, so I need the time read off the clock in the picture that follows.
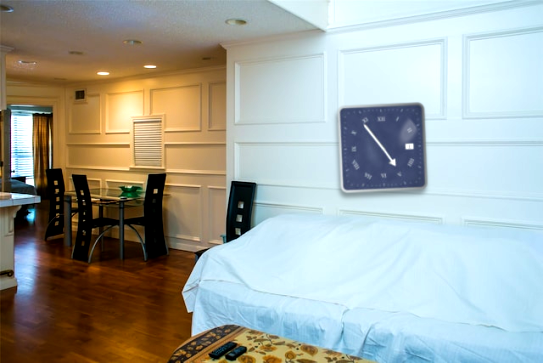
4:54
